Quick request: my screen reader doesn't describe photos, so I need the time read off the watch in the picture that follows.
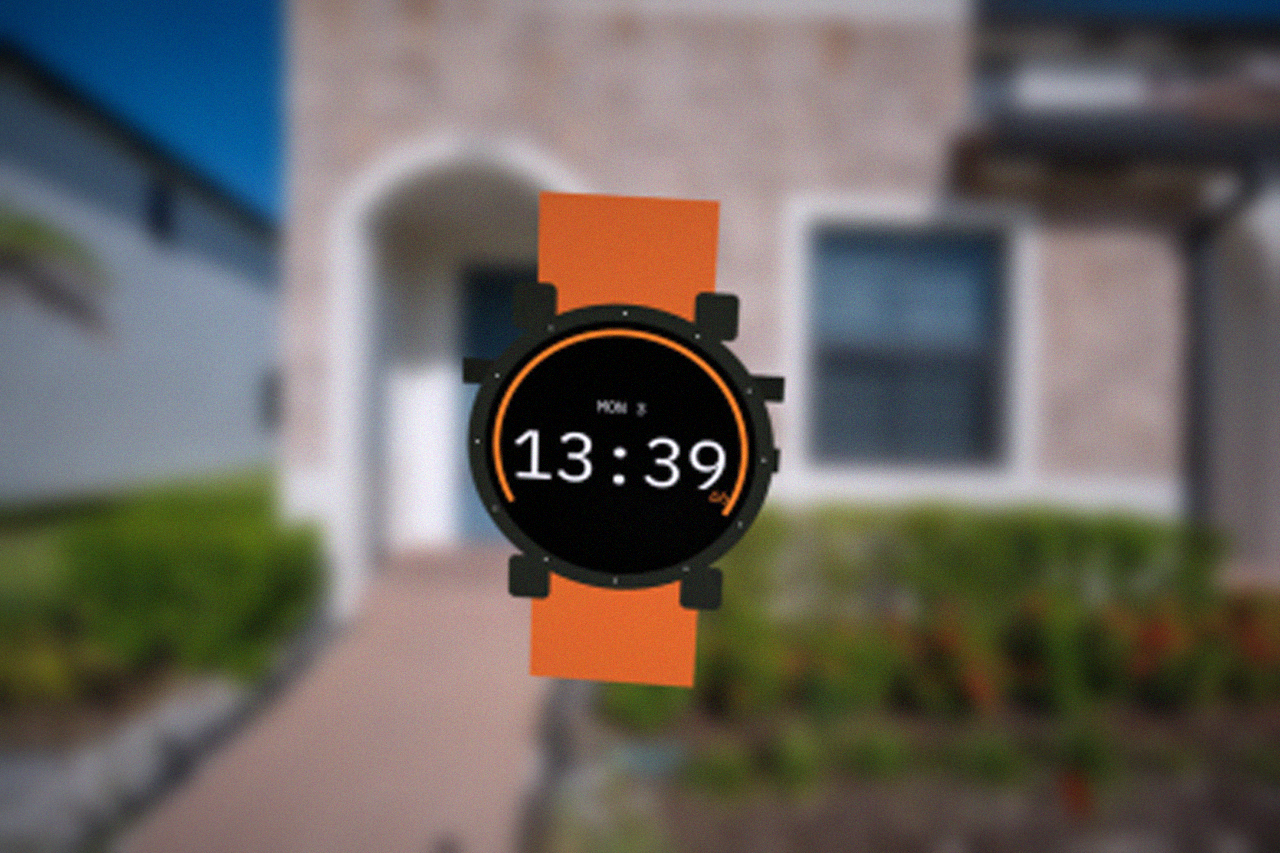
13:39
